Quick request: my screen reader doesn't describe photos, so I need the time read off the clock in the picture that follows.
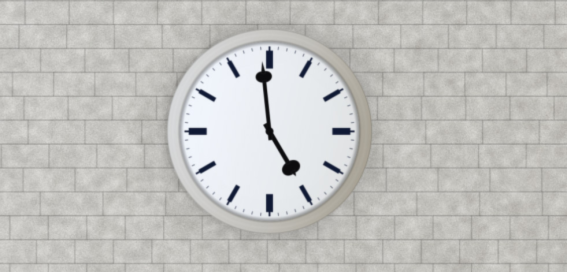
4:59
